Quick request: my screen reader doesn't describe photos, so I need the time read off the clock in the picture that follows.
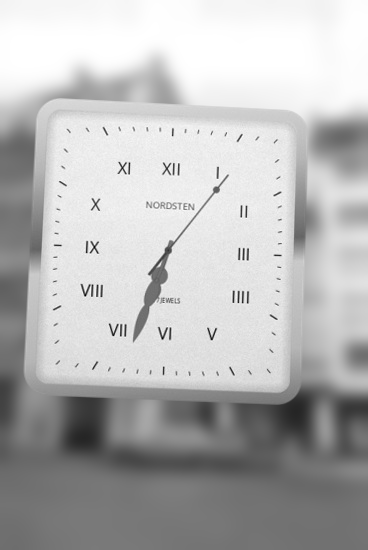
6:33:06
